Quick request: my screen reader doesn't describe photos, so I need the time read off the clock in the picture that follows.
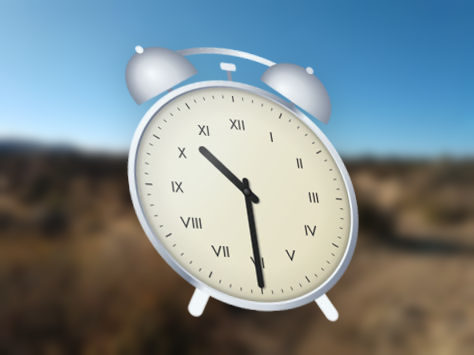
10:30
